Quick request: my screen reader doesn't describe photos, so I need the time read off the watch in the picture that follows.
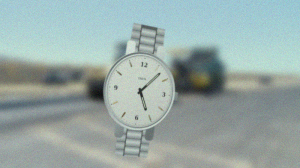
5:07
